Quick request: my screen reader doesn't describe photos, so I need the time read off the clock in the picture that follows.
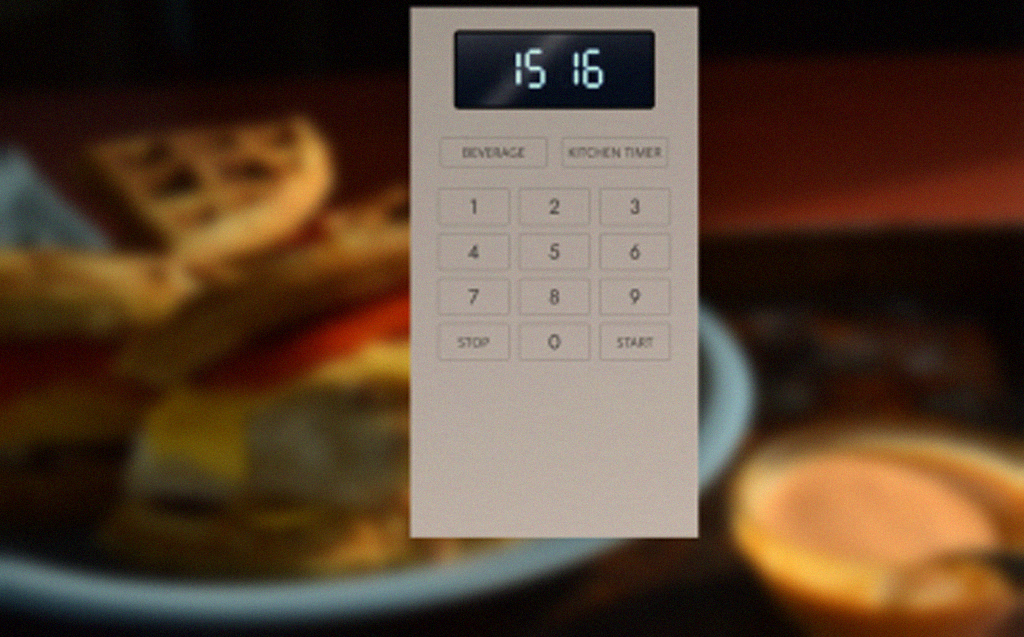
15:16
